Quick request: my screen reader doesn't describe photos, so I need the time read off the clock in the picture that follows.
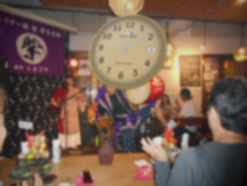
12:08
